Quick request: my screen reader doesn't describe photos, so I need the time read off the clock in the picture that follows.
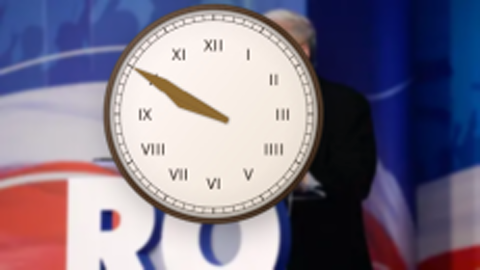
9:50
